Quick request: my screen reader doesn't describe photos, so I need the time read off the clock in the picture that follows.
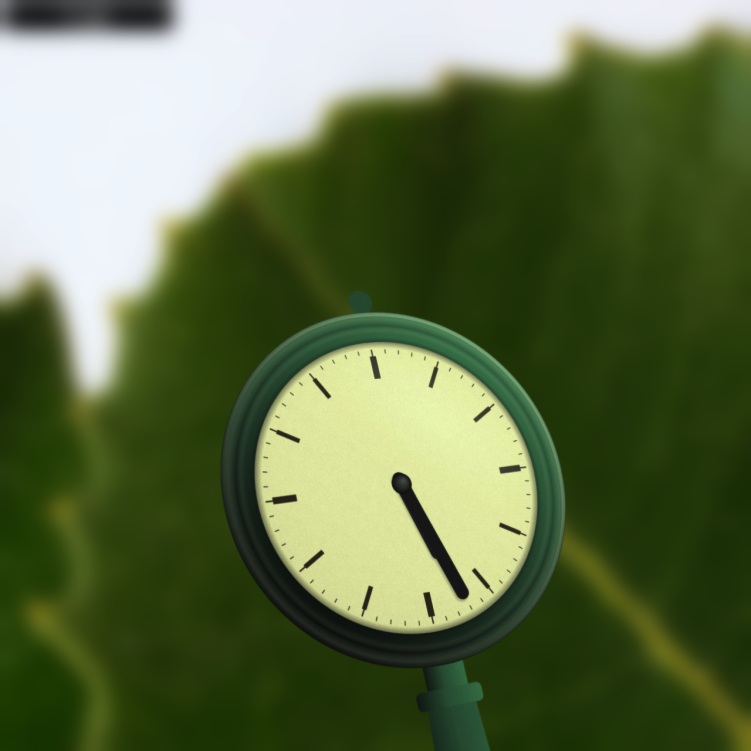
5:27
